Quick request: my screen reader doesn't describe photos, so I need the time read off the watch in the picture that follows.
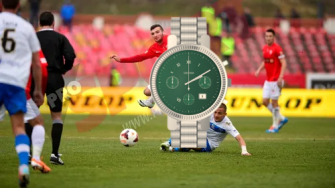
2:10
